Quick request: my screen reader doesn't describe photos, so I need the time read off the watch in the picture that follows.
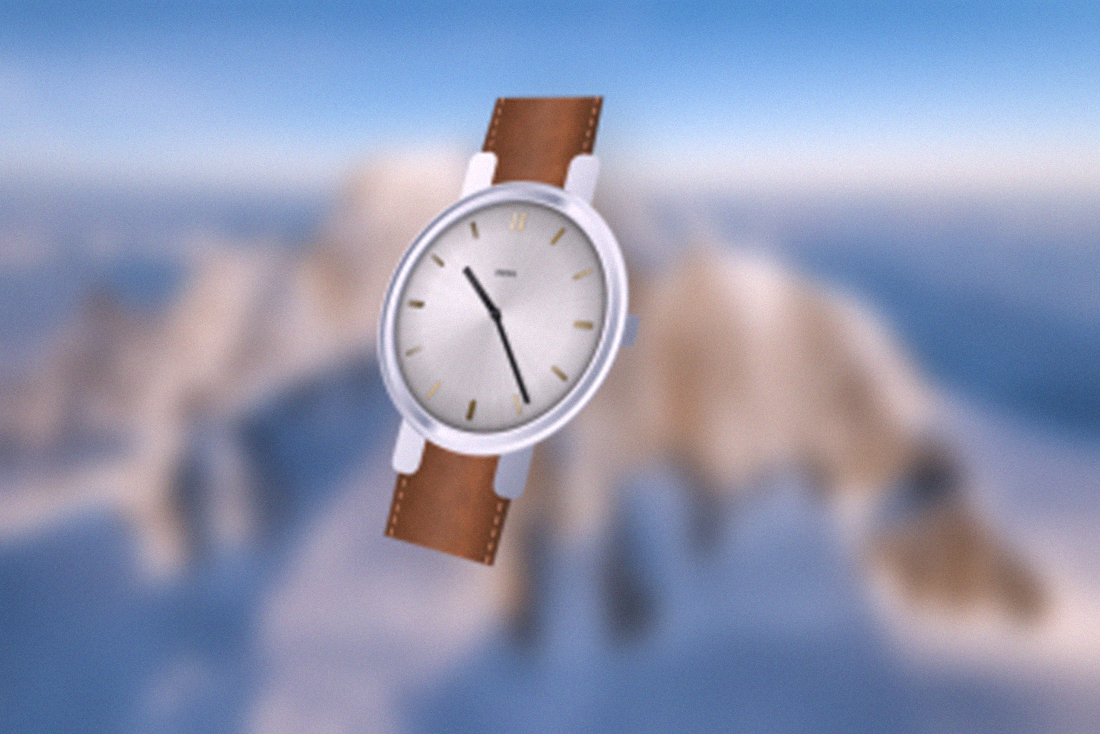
10:24
